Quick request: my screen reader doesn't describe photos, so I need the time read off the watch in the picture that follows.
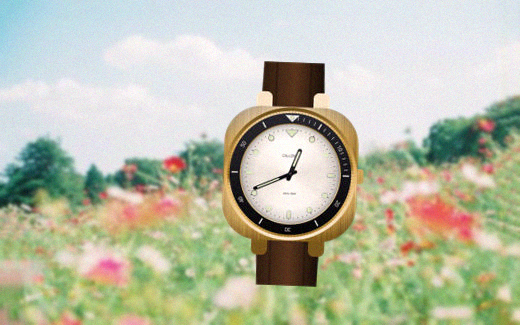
12:41
